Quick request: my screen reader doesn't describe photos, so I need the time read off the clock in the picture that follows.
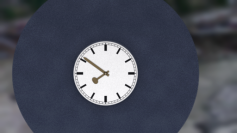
7:51
